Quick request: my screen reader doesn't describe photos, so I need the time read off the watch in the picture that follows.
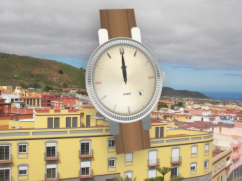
12:00
